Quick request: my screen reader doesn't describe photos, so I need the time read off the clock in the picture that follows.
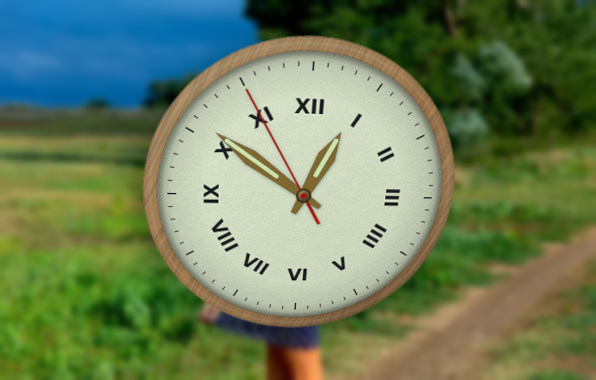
12:50:55
